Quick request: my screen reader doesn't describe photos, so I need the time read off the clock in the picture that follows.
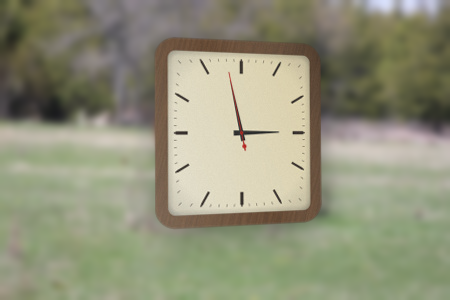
2:57:58
